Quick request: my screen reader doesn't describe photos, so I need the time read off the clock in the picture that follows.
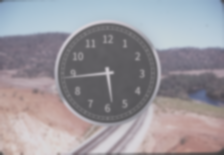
5:44
